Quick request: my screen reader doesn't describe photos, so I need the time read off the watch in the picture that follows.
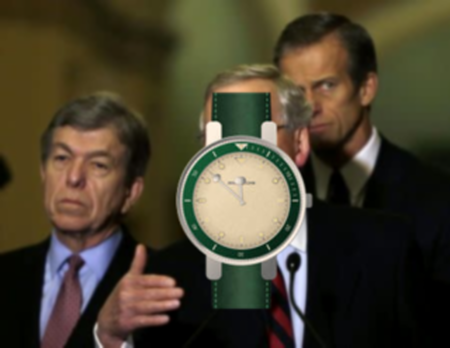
11:52
